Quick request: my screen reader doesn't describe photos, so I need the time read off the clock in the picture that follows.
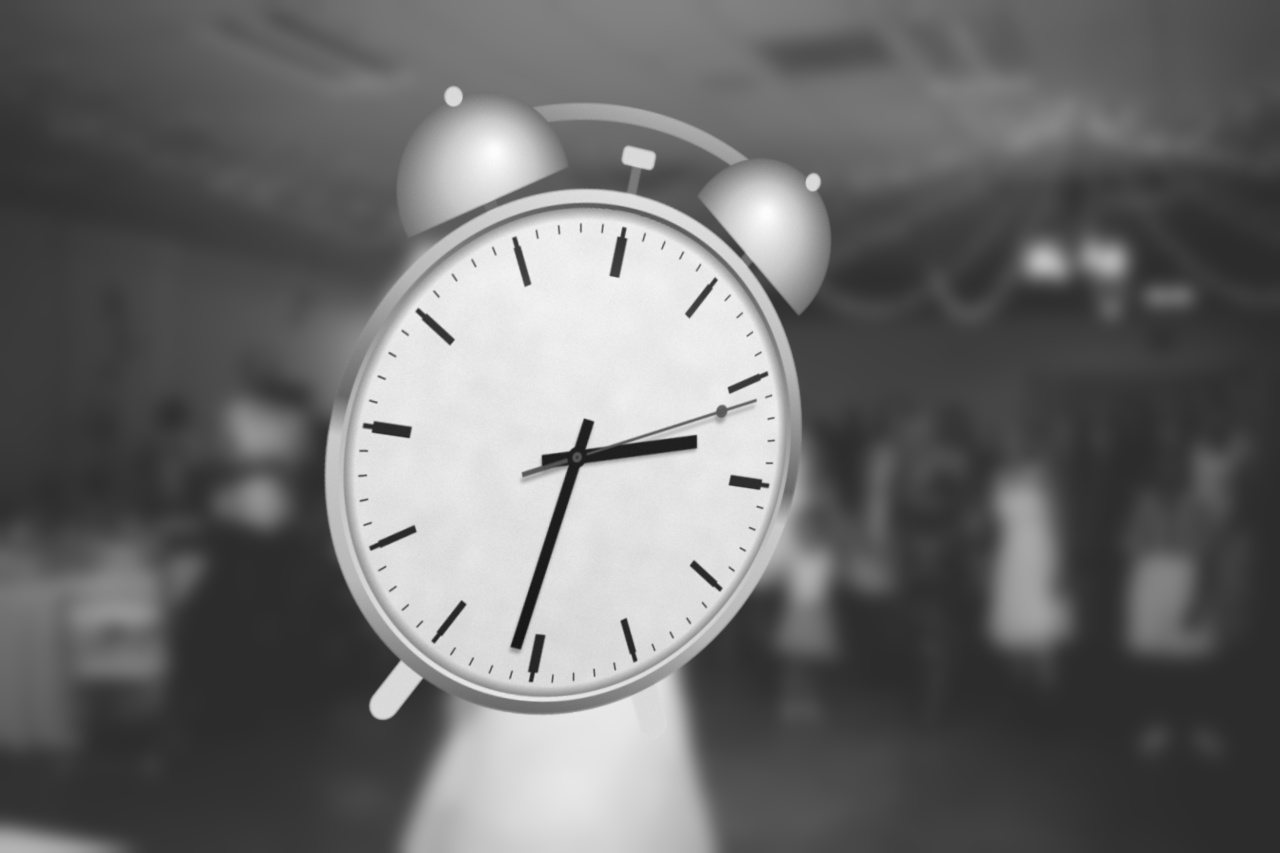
2:31:11
